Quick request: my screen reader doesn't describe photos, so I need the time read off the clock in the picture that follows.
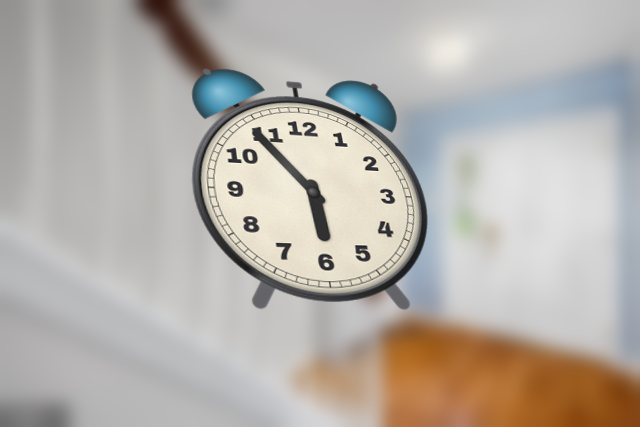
5:54
